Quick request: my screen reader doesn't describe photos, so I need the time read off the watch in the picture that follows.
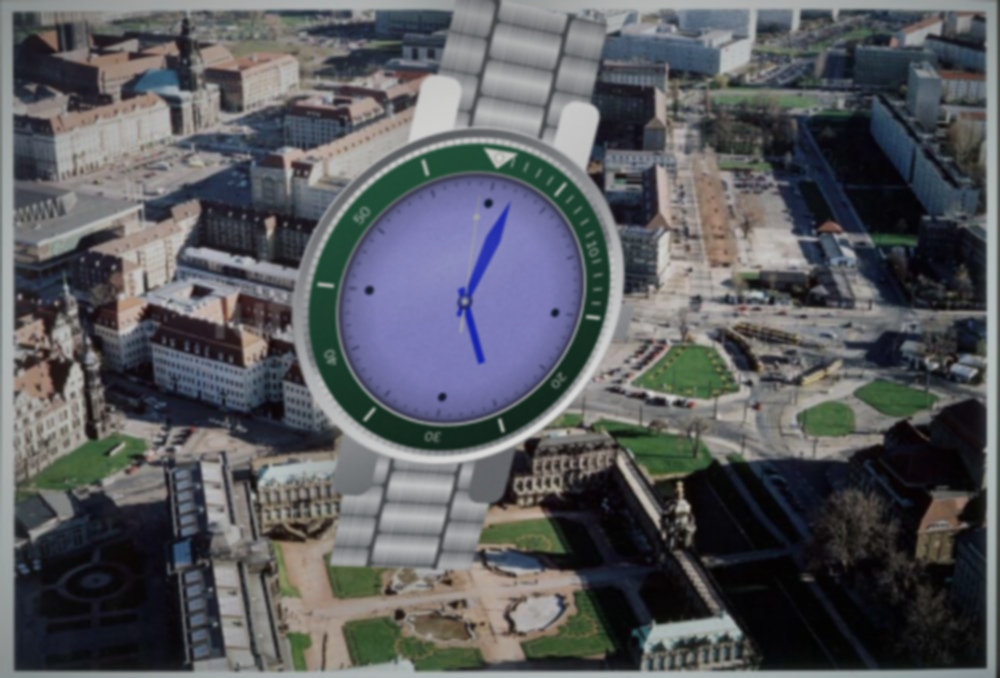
5:01:59
